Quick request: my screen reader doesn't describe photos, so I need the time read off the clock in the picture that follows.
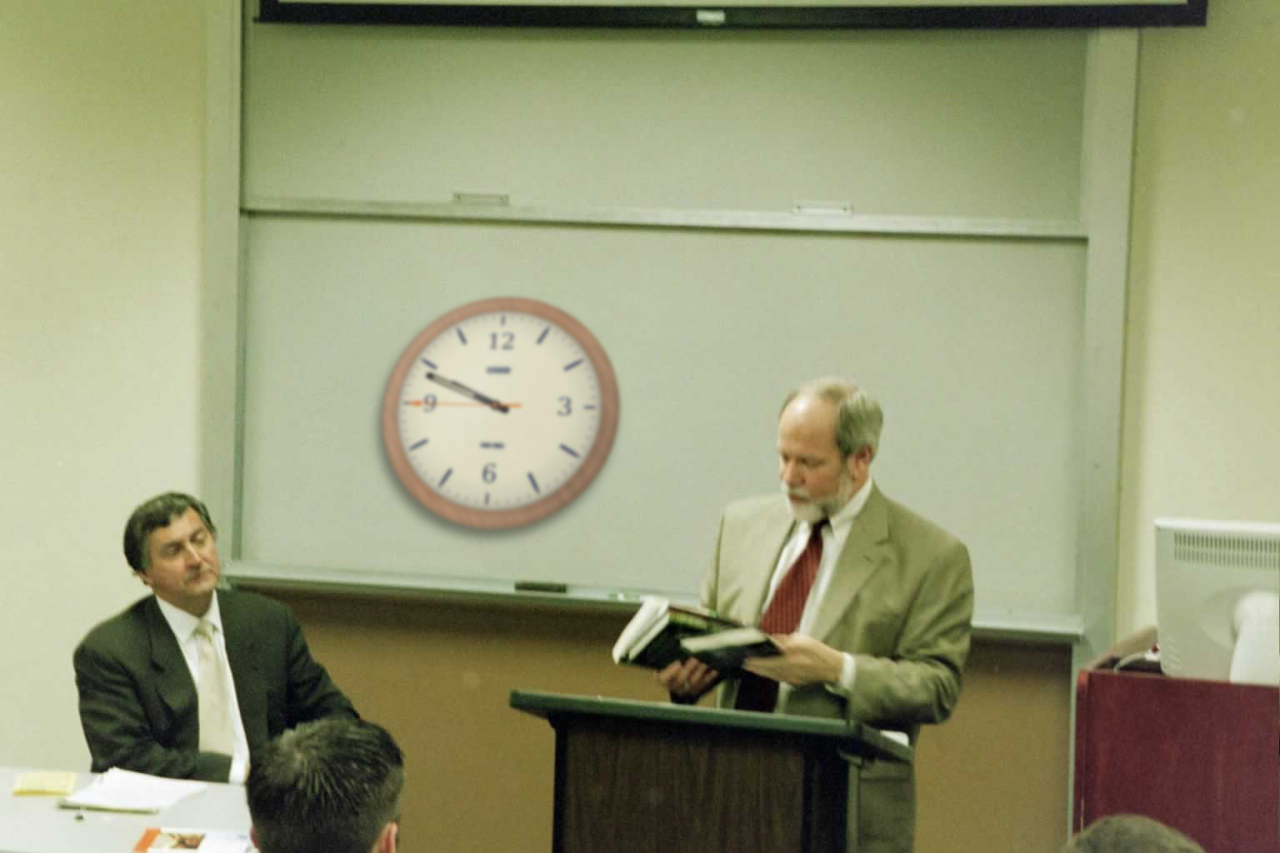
9:48:45
